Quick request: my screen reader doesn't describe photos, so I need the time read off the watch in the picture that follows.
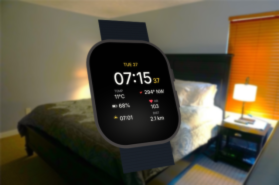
7:15
